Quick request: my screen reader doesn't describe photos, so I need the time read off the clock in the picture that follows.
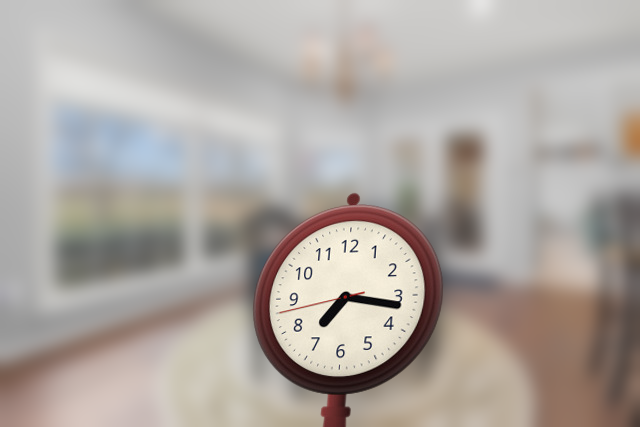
7:16:43
